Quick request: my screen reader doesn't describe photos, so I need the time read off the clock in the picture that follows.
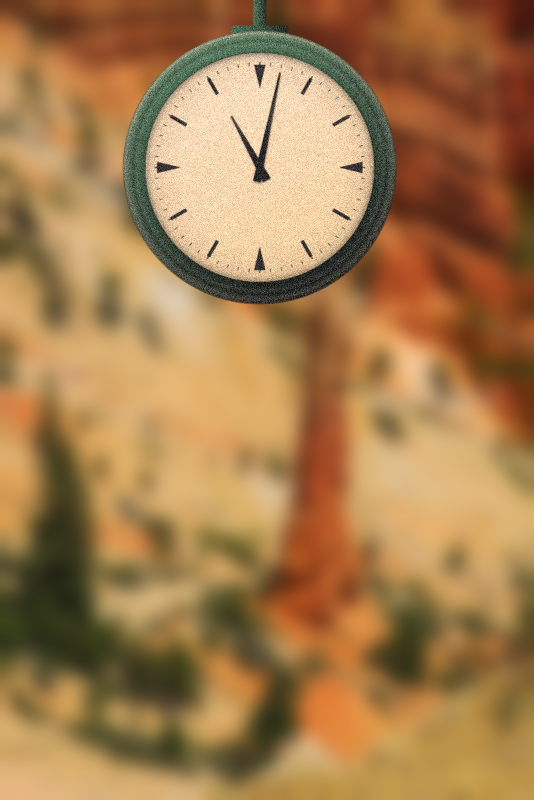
11:02
